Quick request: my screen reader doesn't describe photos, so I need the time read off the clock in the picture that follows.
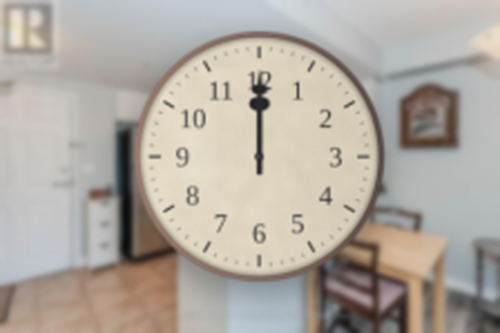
12:00
